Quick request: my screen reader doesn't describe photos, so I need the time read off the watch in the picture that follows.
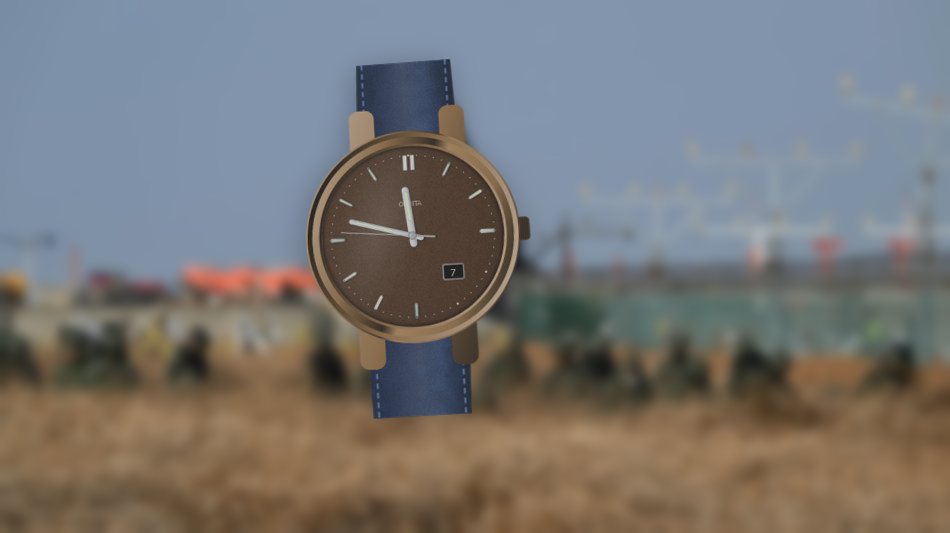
11:47:46
